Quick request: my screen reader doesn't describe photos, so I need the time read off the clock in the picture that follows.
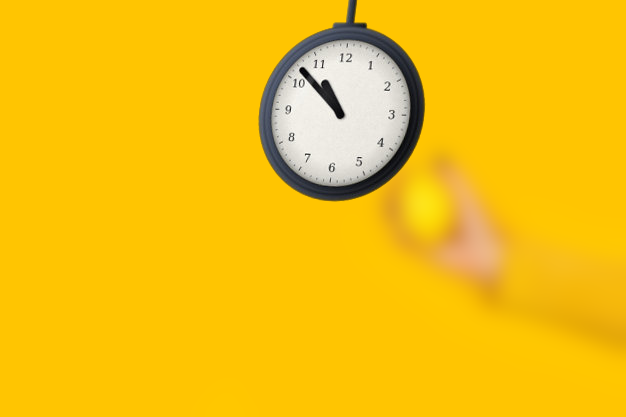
10:52
